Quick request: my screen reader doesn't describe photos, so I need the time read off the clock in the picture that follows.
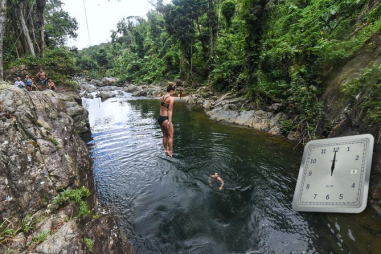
12:00
